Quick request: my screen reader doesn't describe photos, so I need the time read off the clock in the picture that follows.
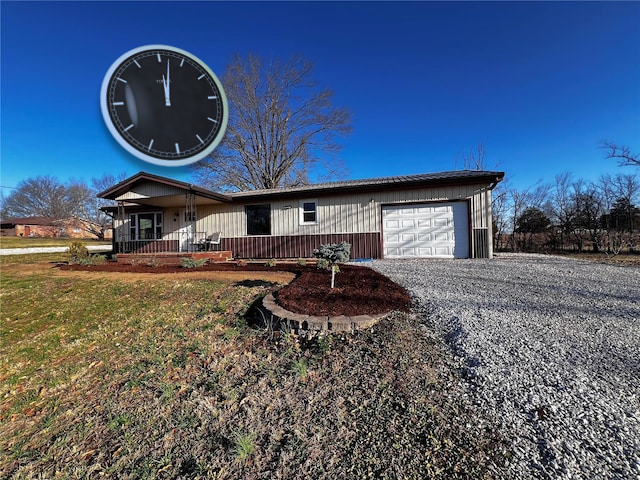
12:02
